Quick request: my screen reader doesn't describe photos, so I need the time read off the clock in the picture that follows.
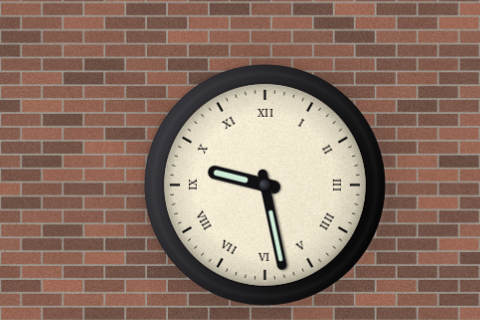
9:28
